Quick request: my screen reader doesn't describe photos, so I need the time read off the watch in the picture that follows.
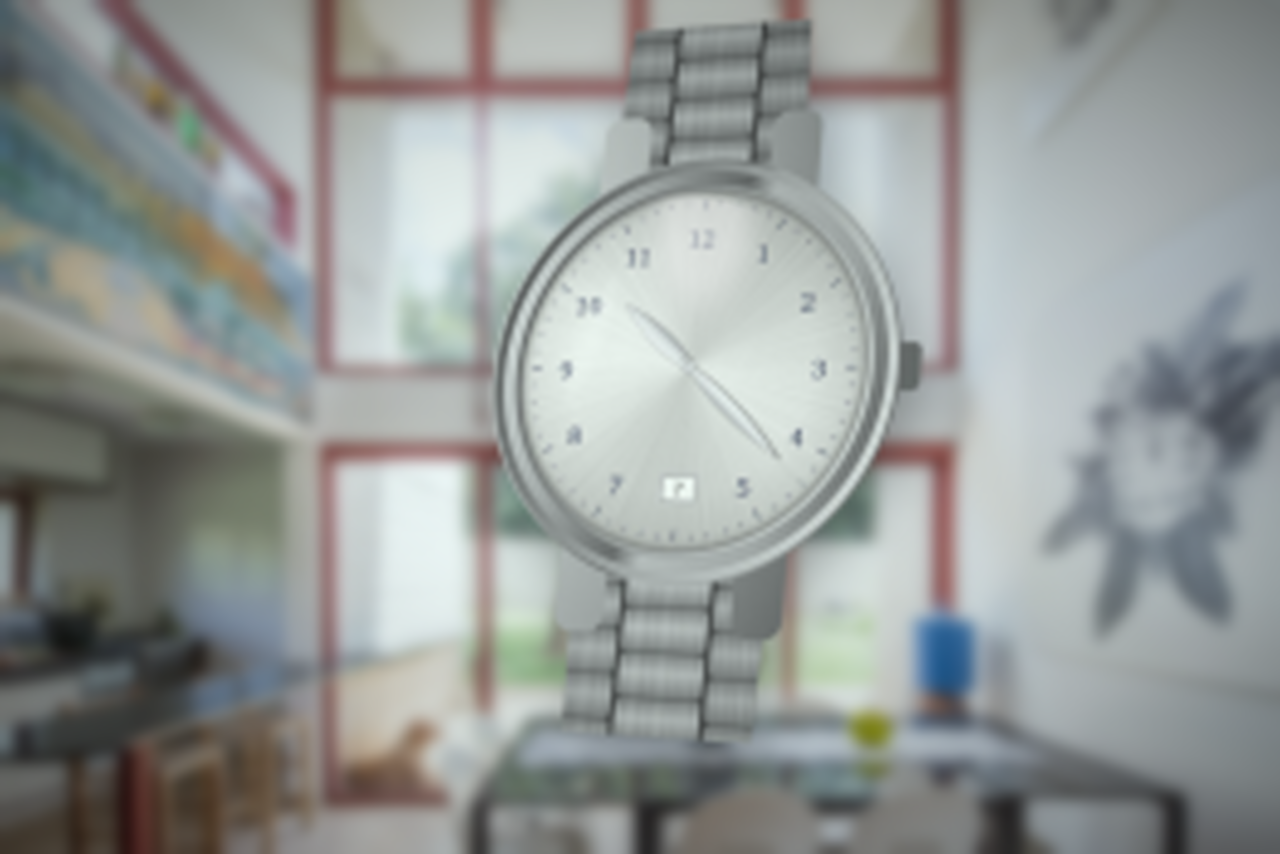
10:22
